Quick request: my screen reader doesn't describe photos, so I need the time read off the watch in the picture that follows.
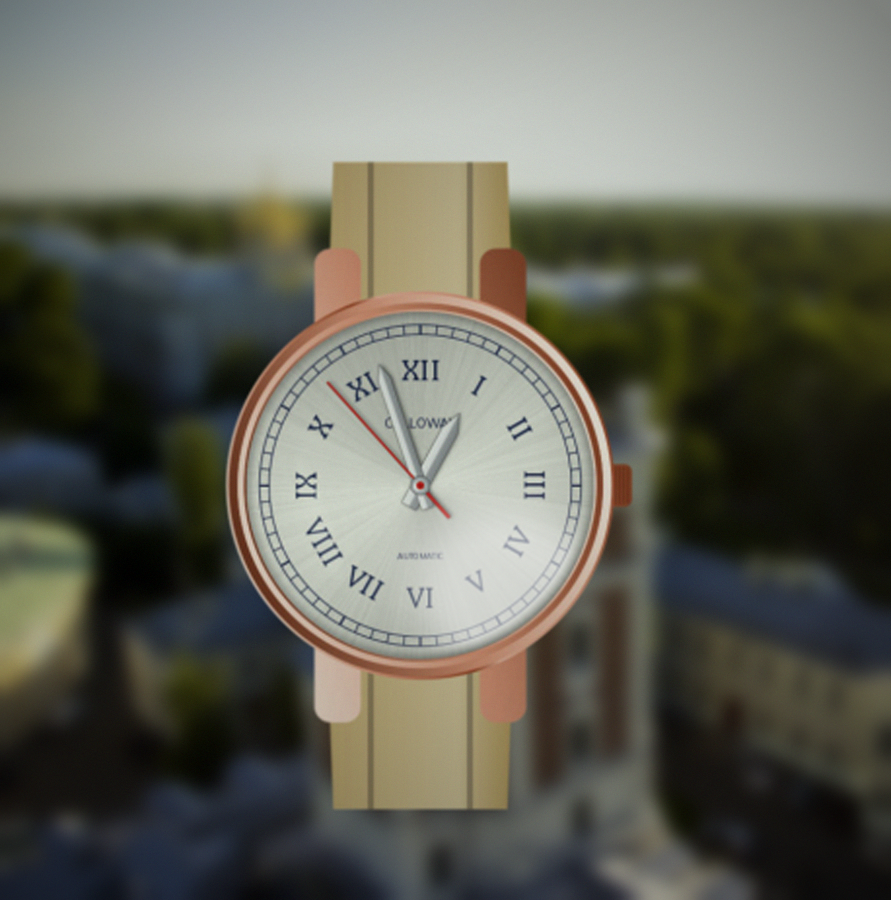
12:56:53
